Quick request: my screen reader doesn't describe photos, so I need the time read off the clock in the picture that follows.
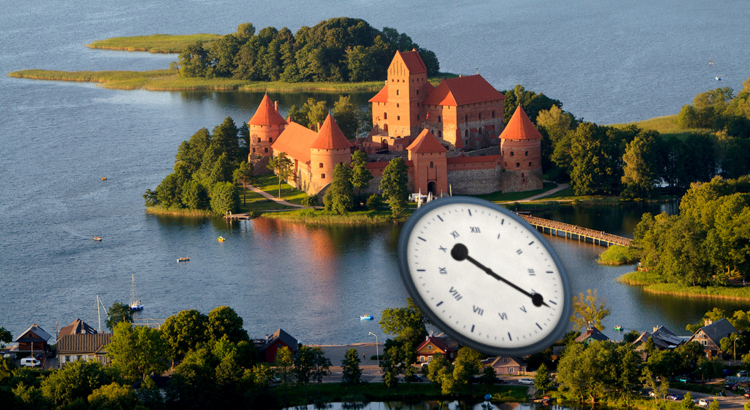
10:21
